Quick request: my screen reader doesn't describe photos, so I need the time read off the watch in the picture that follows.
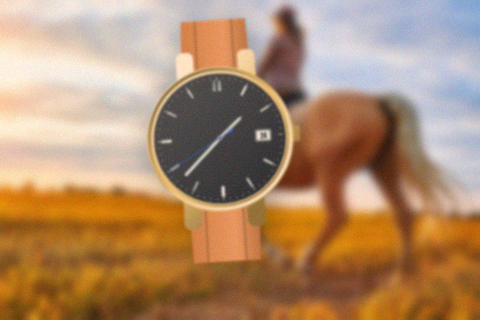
1:37:40
